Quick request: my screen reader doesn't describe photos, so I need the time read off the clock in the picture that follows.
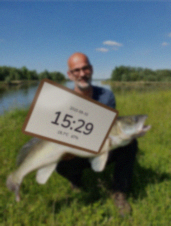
15:29
